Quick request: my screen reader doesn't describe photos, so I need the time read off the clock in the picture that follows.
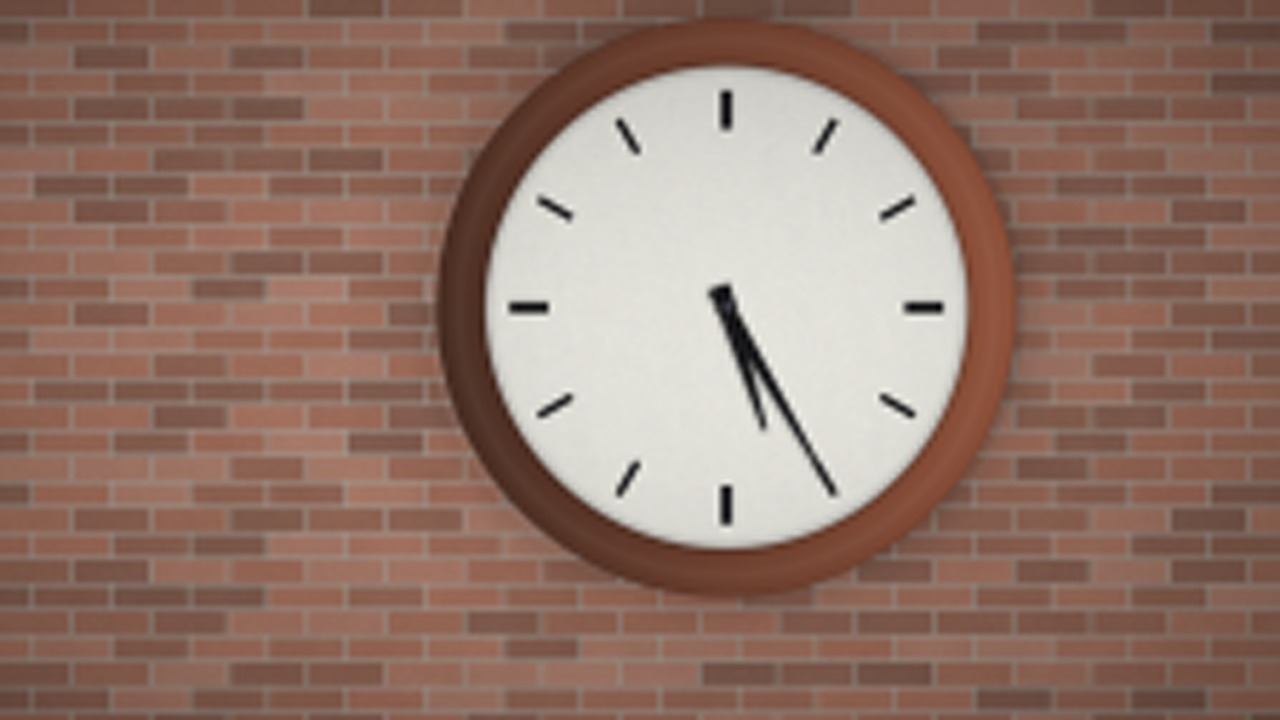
5:25
